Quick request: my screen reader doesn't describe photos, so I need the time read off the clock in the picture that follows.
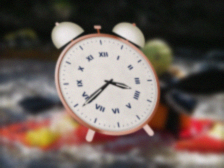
3:39
